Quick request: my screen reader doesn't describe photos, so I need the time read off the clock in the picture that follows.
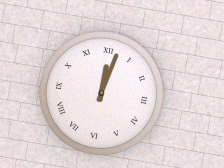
12:02
